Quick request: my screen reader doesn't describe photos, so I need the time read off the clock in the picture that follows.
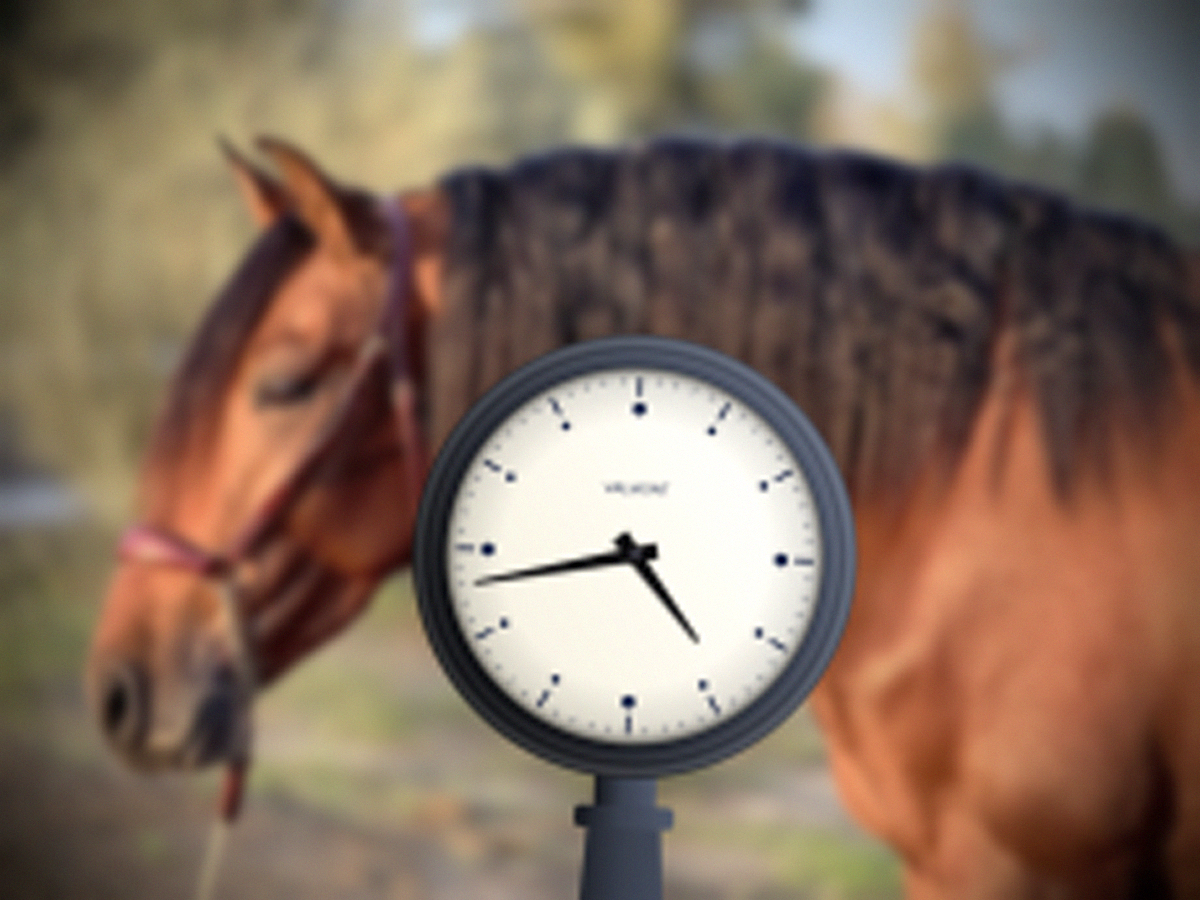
4:43
